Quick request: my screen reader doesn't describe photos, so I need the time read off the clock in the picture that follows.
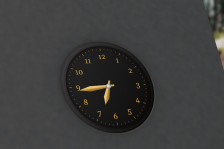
6:44
